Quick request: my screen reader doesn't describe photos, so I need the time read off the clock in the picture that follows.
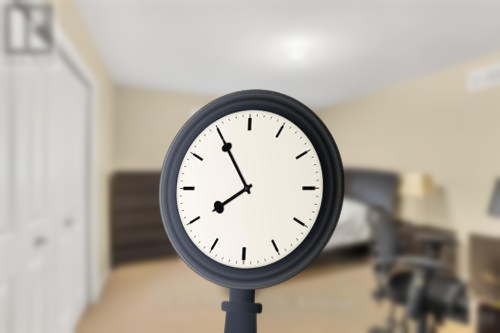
7:55
